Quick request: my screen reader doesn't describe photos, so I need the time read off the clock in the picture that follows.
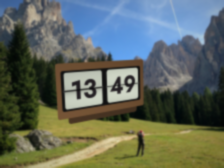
13:49
